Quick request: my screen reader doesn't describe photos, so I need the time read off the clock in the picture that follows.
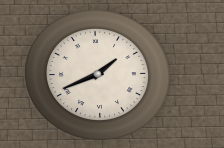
1:41
